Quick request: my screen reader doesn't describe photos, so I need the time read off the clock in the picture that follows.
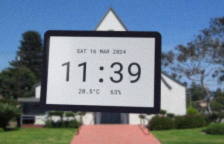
11:39
